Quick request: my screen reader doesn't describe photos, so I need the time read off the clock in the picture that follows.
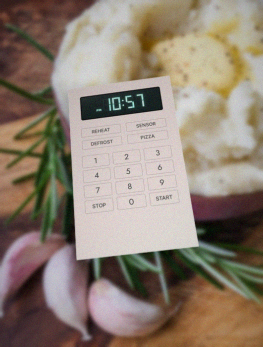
10:57
